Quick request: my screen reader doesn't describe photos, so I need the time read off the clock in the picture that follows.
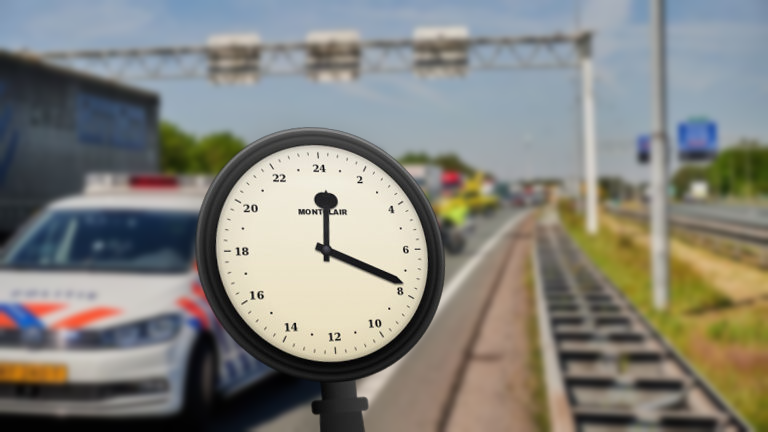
0:19
